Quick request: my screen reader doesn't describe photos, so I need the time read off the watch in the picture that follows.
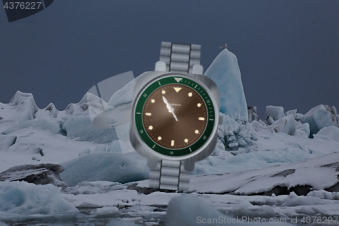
10:54
